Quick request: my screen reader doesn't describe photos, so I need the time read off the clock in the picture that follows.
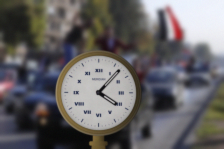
4:07
